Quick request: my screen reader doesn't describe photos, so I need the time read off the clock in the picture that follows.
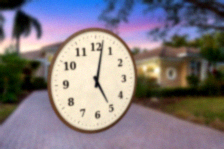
5:02
